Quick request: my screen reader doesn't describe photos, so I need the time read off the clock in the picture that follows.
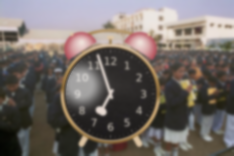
6:57
